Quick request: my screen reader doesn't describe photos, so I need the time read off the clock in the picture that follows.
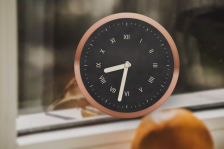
8:32
